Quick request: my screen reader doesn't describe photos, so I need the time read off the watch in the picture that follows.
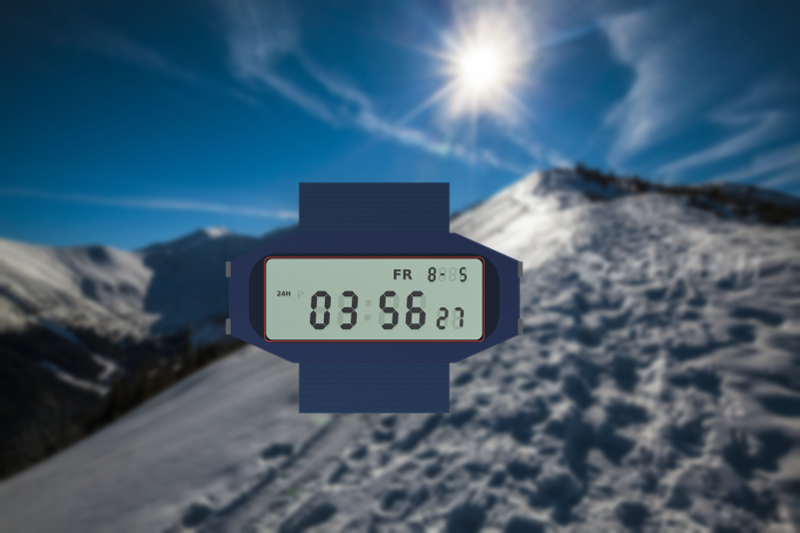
3:56:27
